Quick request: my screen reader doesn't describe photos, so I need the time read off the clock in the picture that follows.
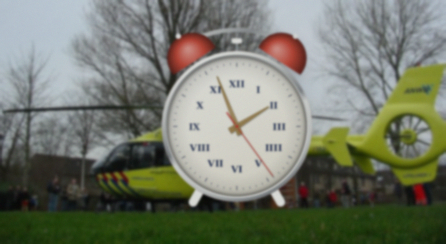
1:56:24
